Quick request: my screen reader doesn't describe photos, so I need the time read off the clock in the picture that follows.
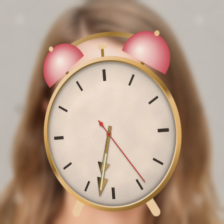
6:32:24
